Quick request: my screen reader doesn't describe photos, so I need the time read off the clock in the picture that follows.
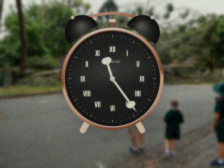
11:24
